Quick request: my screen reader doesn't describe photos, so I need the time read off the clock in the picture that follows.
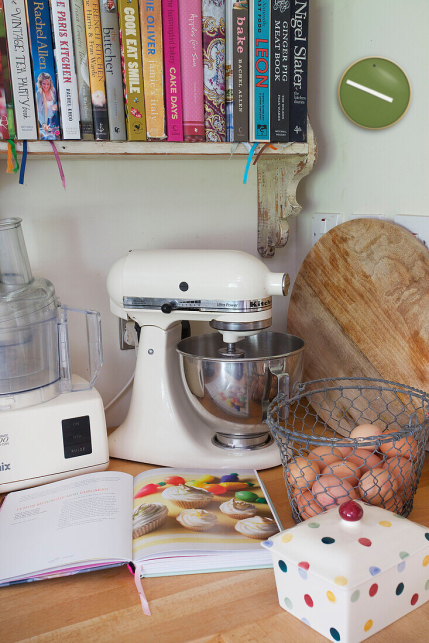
3:49
